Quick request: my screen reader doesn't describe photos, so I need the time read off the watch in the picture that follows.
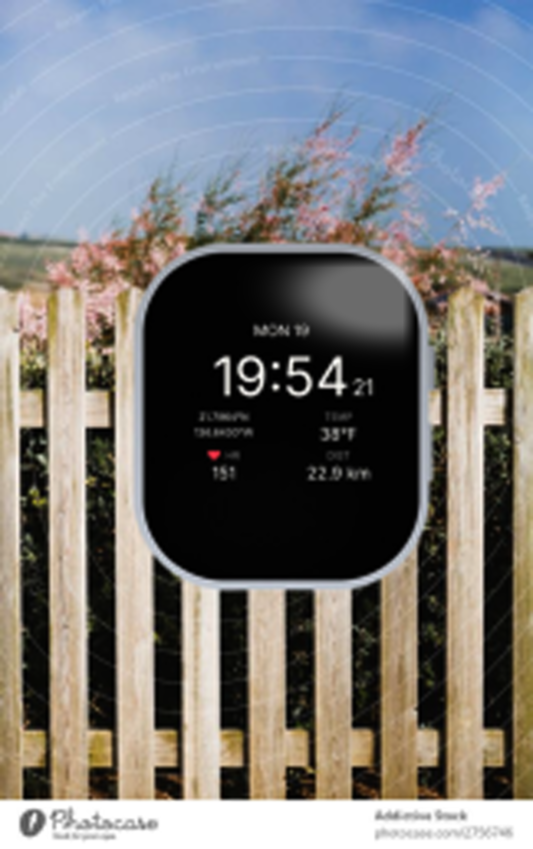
19:54
